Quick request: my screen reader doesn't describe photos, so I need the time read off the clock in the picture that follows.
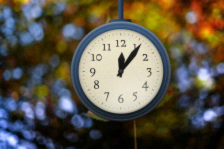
12:06
